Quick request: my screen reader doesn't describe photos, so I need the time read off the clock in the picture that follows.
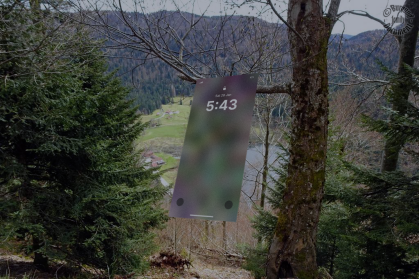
5:43
